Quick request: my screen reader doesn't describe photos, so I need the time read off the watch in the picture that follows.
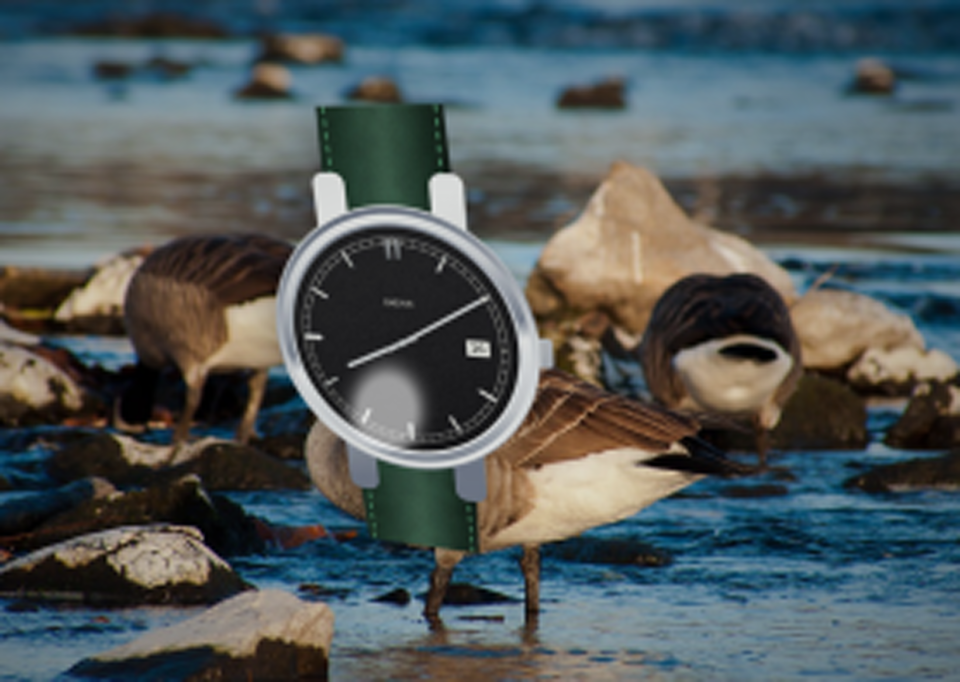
8:10
